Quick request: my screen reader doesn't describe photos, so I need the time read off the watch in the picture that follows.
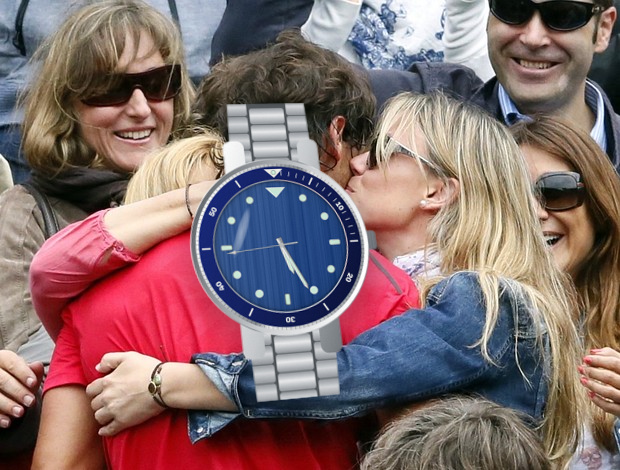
5:25:44
